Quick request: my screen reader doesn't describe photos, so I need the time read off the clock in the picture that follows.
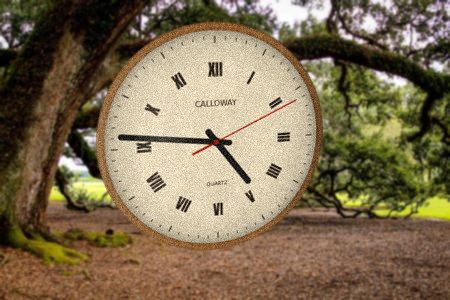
4:46:11
